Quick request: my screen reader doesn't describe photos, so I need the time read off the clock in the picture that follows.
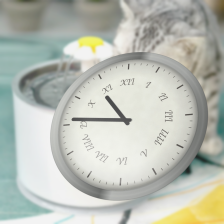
10:46
